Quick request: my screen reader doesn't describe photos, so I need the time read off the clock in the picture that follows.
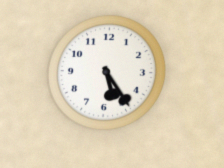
5:24
